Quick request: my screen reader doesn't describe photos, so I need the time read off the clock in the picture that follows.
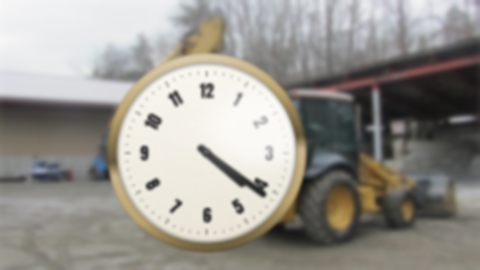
4:21
